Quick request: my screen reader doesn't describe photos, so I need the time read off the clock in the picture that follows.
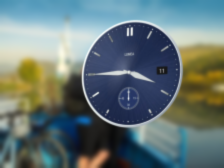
3:45
